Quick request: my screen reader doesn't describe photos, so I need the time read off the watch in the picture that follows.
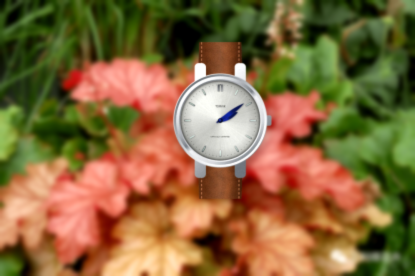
2:09
